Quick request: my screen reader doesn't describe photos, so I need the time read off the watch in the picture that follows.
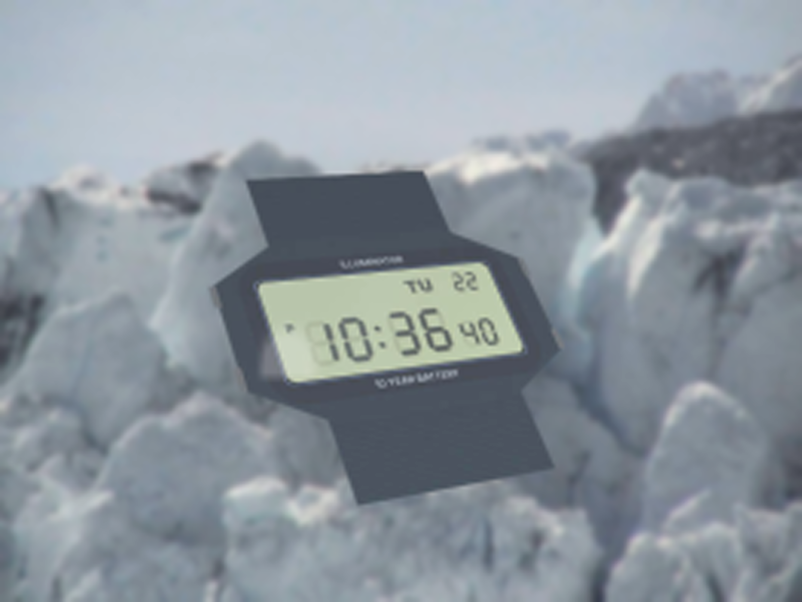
10:36:40
